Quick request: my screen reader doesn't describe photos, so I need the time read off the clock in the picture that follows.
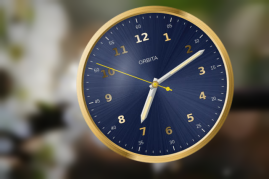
7:11:51
